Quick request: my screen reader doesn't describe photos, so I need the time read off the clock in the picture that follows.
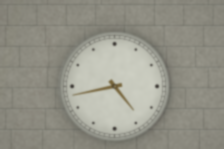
4:43
